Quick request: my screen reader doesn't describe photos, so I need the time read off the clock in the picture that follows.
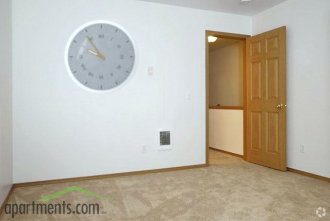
9:54
